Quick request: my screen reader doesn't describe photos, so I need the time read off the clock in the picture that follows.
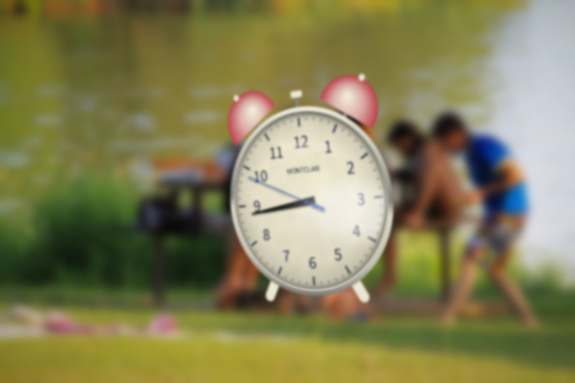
8:43:49
